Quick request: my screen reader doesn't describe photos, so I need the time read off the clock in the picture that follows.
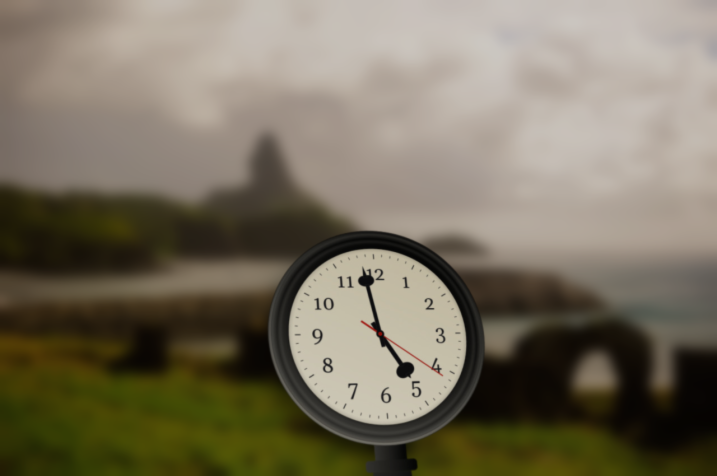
4:58:21
